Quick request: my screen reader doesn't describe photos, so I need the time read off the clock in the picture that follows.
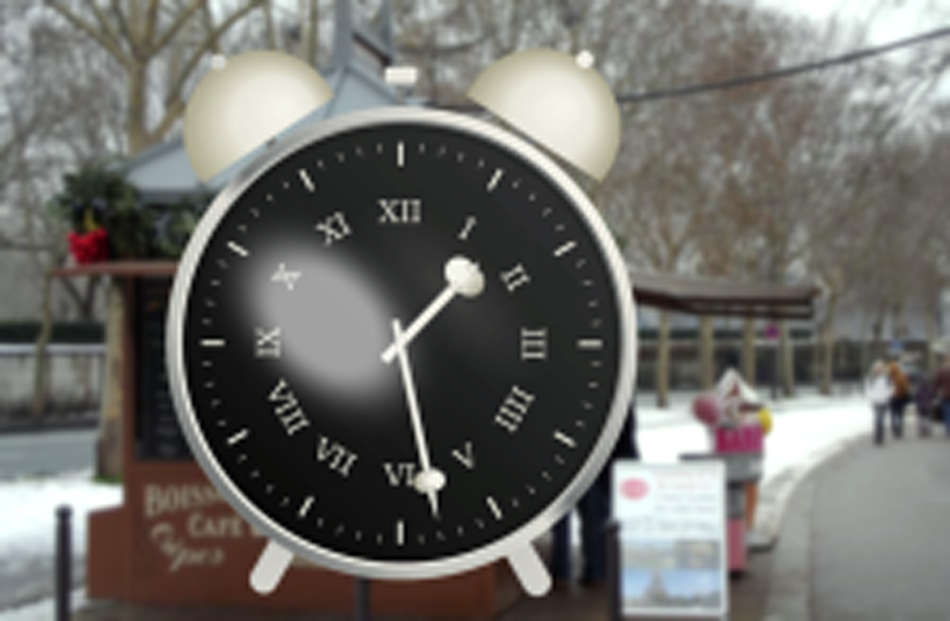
1:28
